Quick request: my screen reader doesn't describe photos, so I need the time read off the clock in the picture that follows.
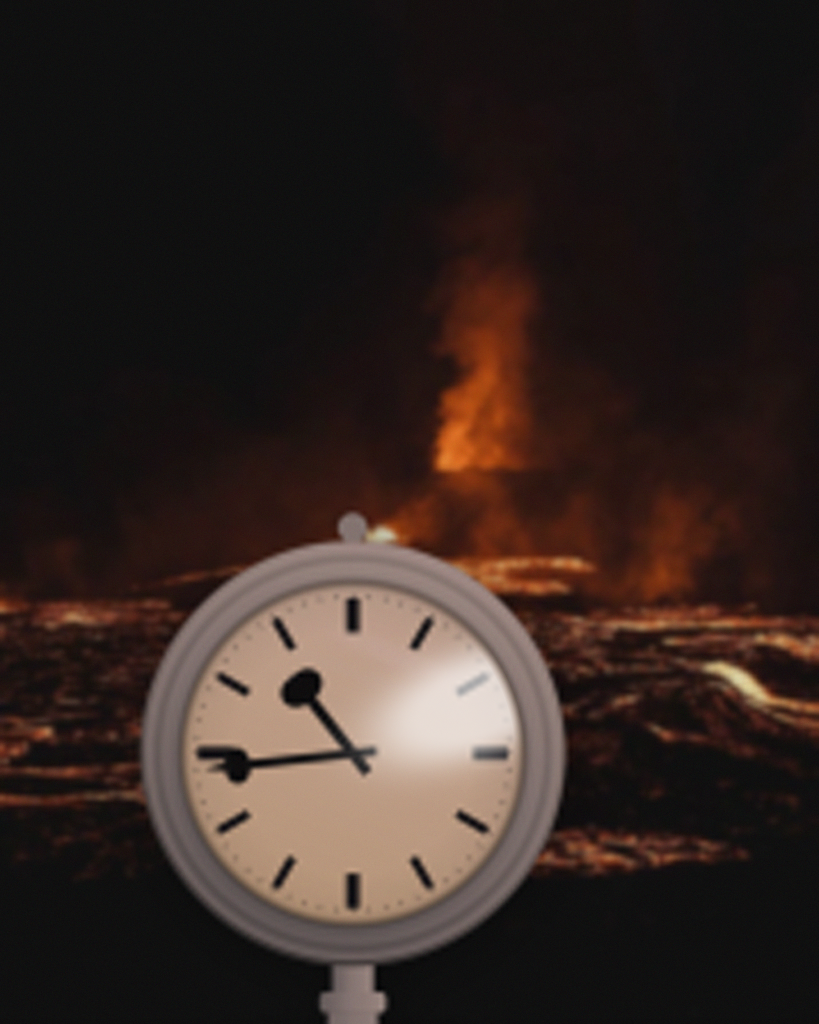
10:44
